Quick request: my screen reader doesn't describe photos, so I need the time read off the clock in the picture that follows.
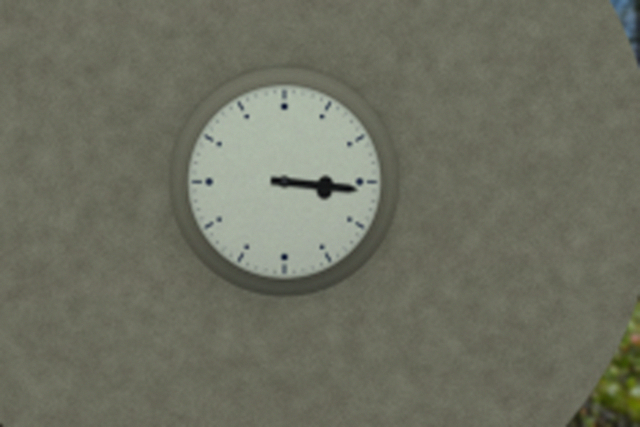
3:16
